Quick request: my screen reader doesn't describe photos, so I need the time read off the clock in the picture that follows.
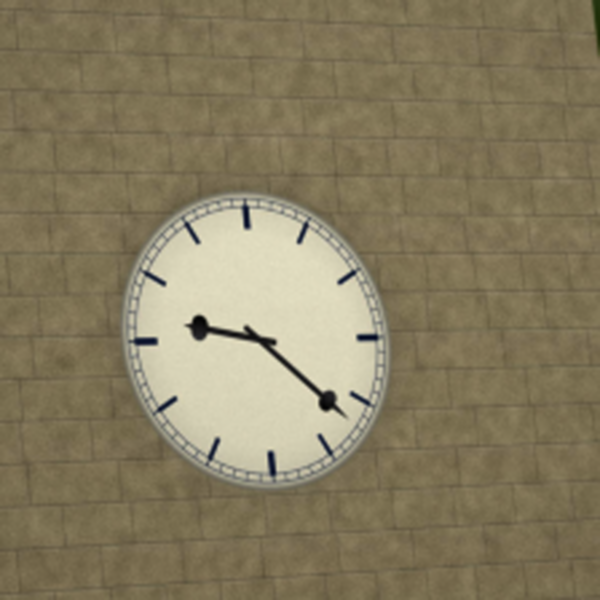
9:22
